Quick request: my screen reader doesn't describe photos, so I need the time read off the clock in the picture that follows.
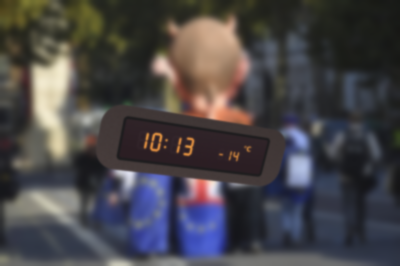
10:13
